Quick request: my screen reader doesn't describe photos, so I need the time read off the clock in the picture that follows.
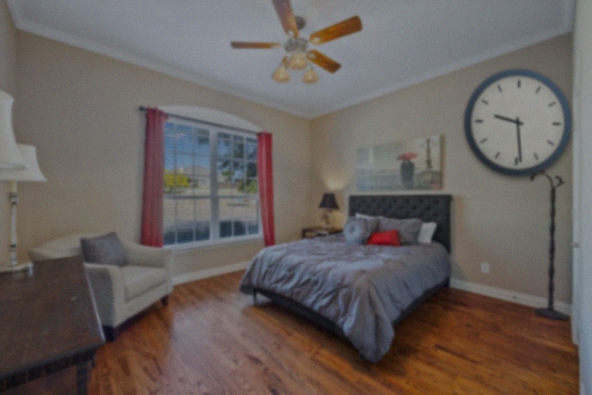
9:29
